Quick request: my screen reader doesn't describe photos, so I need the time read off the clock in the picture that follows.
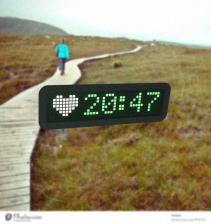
20:47
